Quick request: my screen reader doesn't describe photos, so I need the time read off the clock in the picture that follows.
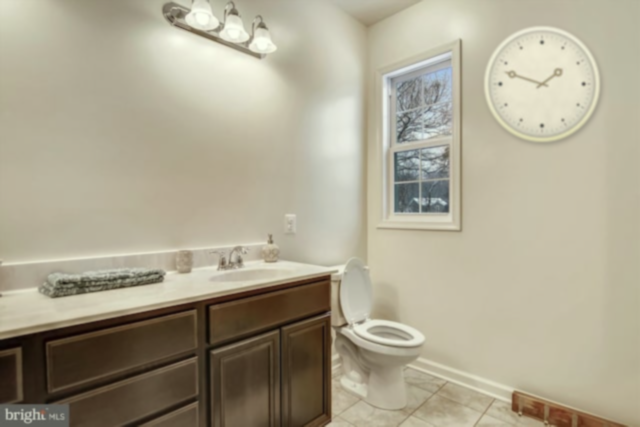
1:48
